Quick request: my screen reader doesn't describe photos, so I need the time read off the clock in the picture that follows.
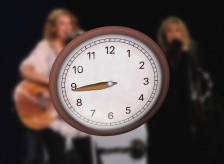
8:44
